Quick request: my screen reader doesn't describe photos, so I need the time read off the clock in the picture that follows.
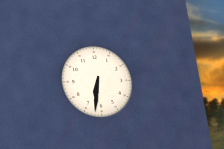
6:32
